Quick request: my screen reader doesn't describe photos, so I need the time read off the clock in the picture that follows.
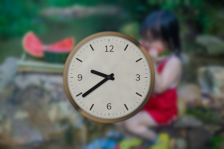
9:39
